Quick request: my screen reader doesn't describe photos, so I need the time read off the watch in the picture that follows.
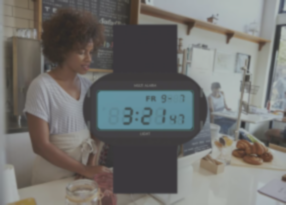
3:21:47
